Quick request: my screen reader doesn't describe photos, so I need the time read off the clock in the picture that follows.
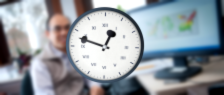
12:48
